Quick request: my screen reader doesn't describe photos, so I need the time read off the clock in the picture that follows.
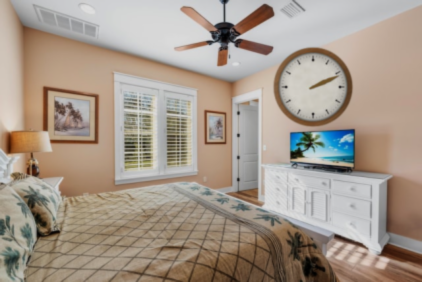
2:11
